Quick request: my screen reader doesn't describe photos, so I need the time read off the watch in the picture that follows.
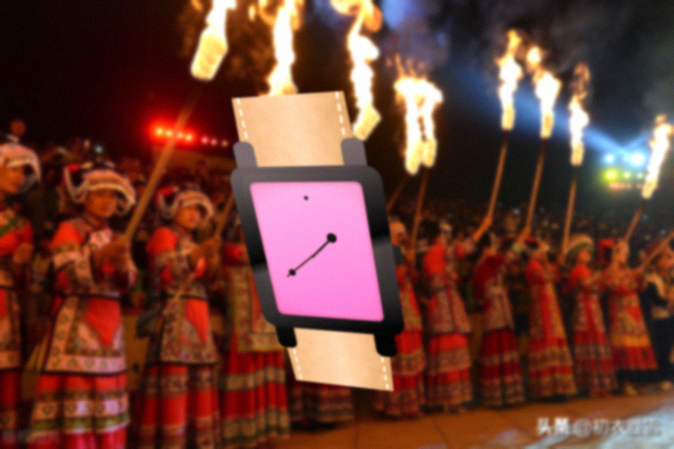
1:39
